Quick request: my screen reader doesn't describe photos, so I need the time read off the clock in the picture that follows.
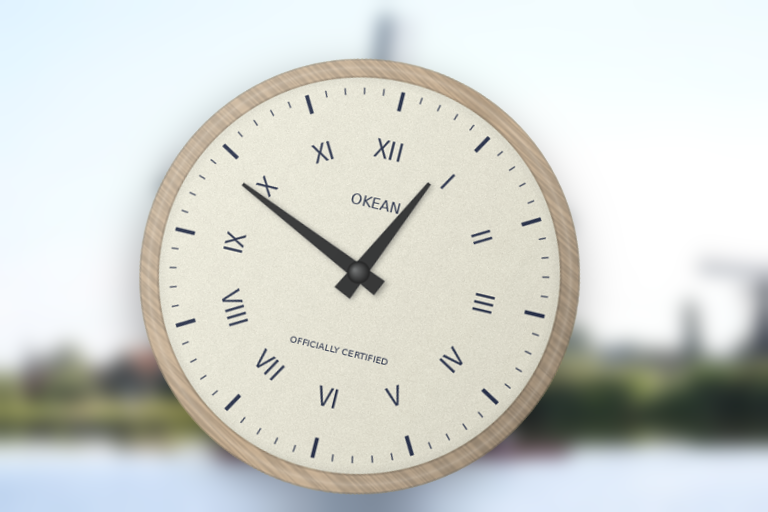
12:49
